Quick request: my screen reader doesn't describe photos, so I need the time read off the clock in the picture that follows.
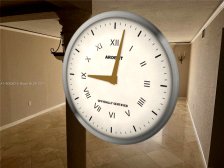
9:02
